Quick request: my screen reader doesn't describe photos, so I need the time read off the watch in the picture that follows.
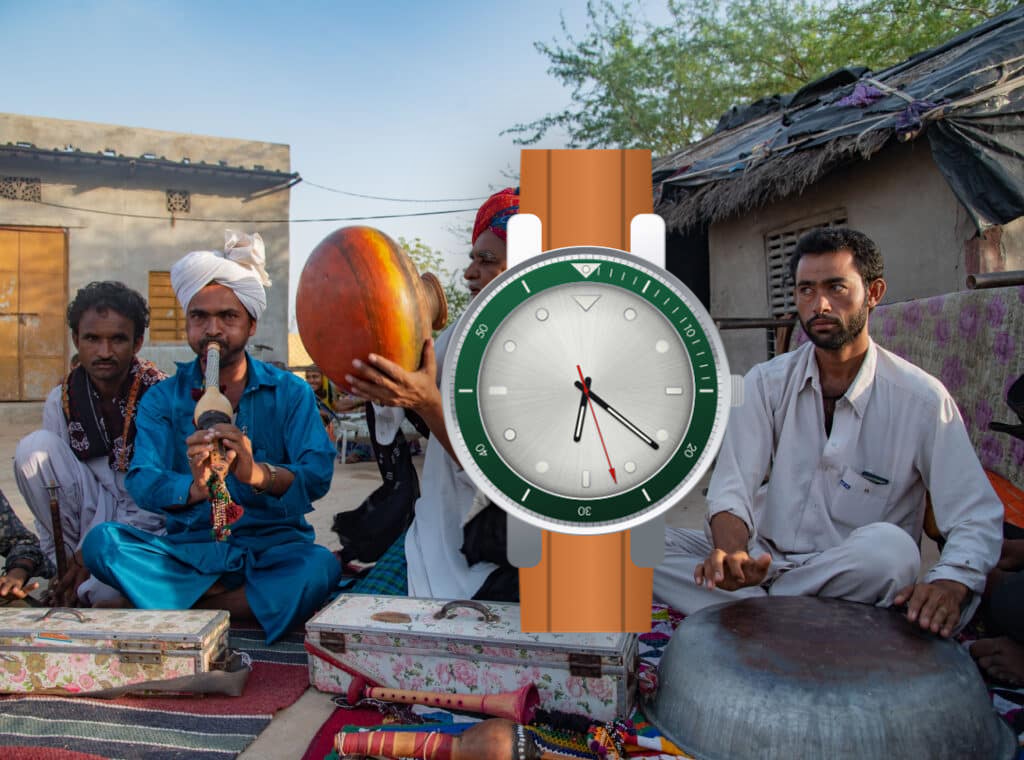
6:21:27
